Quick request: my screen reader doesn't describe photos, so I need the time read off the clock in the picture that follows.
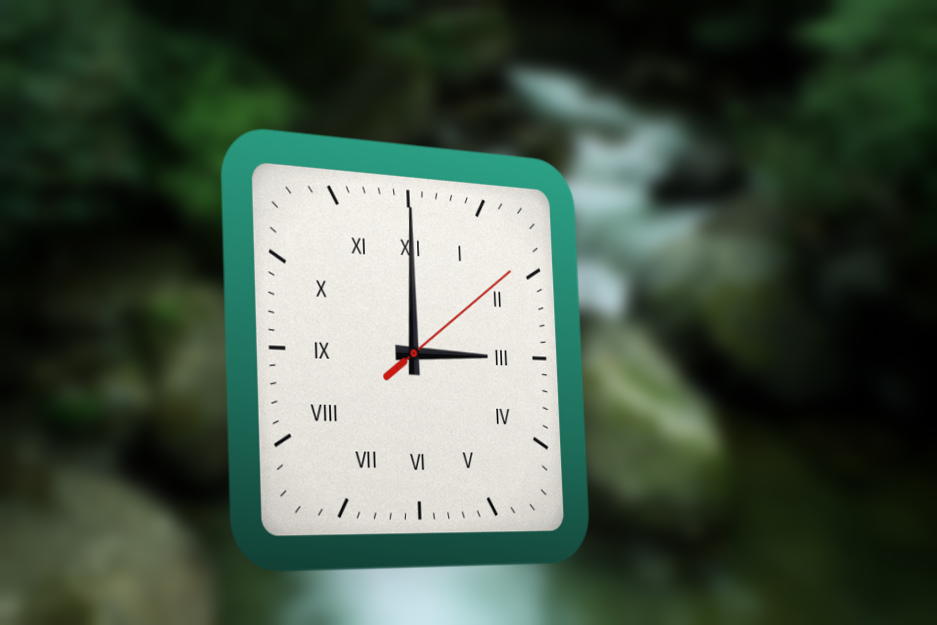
3:00:09
